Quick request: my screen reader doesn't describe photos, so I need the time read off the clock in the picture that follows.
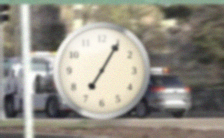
7:05
